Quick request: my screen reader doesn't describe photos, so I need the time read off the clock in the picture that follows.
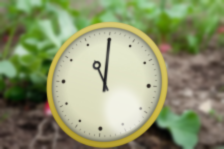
11:00
